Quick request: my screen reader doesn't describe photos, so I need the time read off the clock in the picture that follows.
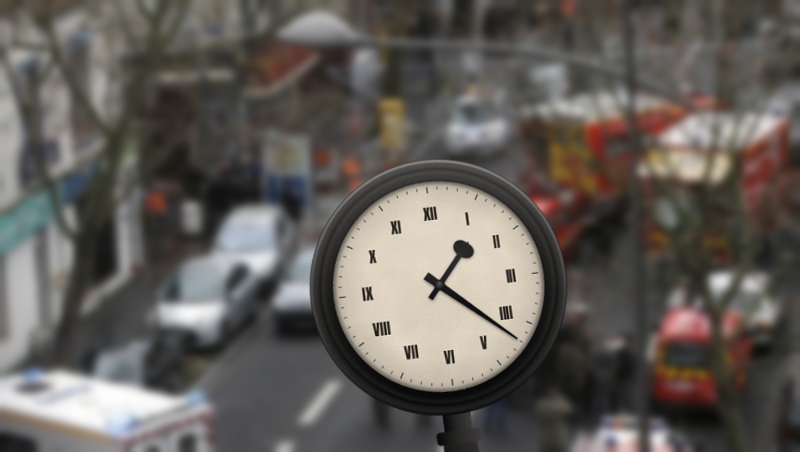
1:22
